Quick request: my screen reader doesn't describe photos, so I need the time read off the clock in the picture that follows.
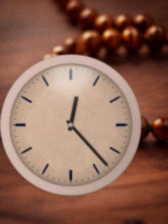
12:23
